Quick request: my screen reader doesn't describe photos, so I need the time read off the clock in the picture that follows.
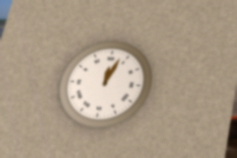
12:03
